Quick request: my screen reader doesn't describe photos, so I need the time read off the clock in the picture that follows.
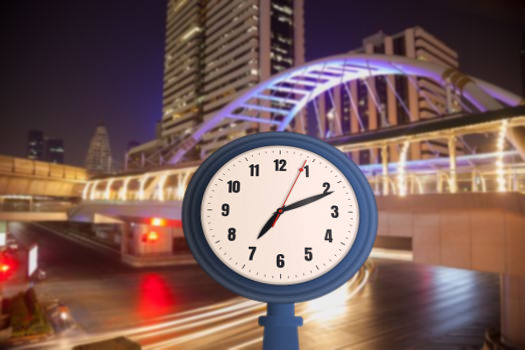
7:11:04
